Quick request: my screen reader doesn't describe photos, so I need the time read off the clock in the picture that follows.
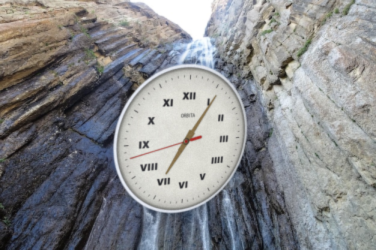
7:05:43
